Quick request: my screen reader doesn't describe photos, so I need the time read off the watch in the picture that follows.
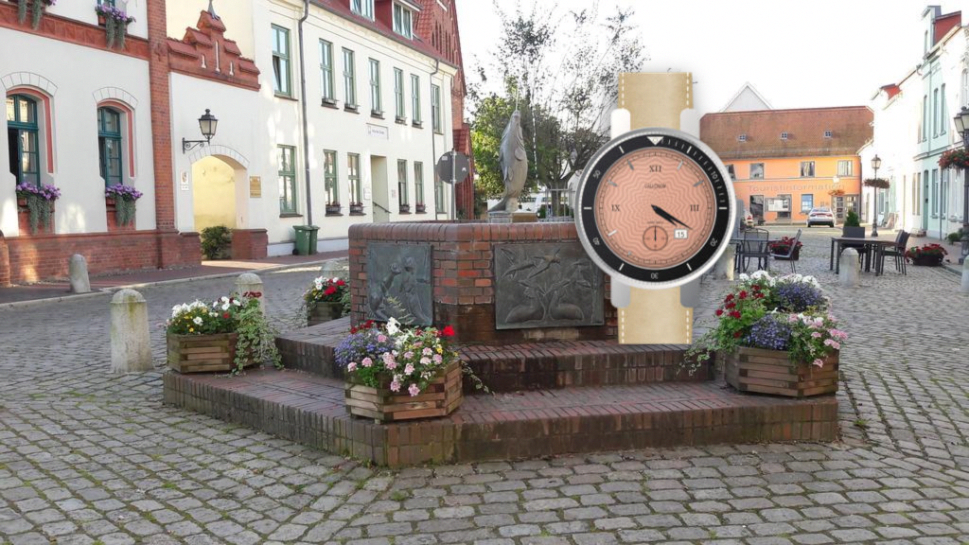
4:20
